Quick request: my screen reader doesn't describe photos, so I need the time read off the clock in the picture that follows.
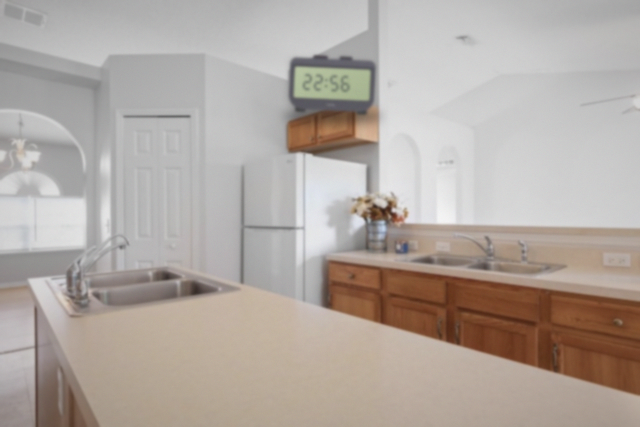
22:56
